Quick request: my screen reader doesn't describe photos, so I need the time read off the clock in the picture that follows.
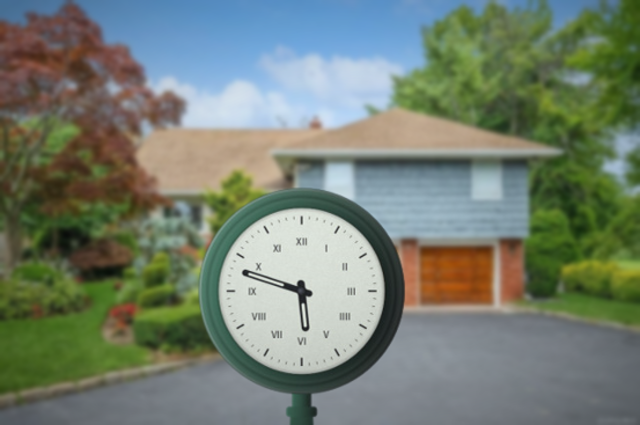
5:48
